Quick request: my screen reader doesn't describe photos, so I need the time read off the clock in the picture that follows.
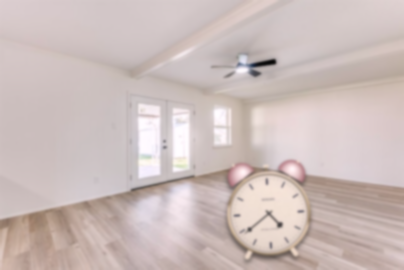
4:39
